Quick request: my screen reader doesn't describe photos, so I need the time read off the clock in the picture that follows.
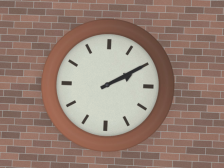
2:10
